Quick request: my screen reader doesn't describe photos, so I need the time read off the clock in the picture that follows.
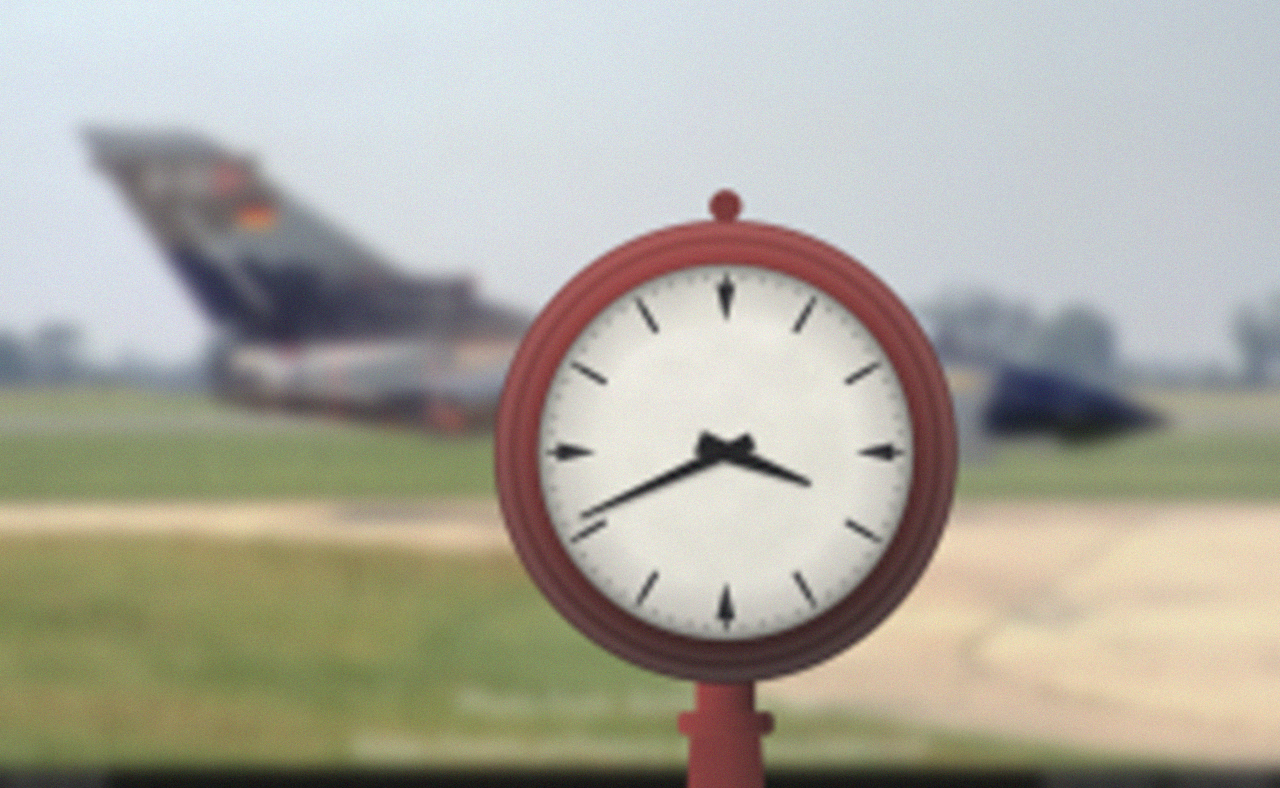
3:41
